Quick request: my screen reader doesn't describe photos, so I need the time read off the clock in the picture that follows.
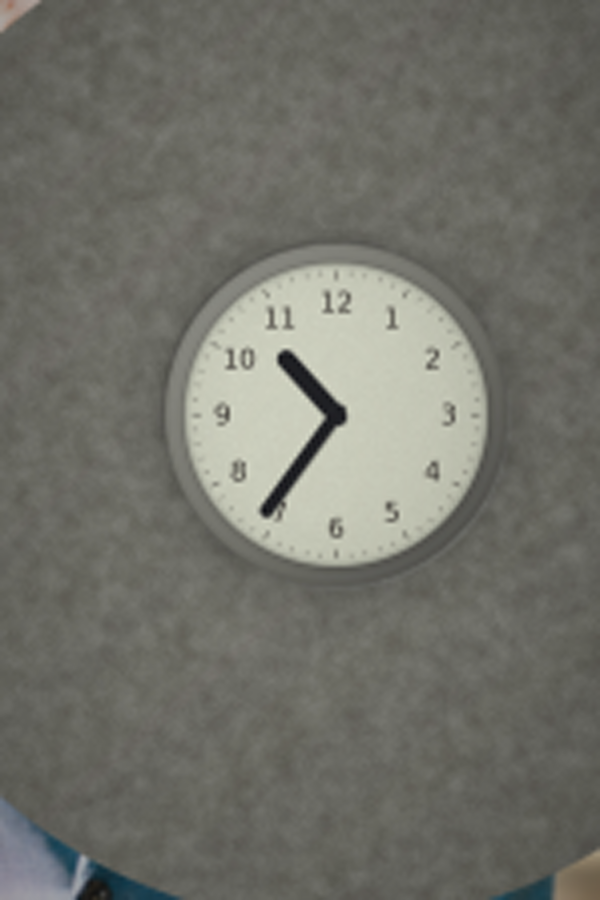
10:36
